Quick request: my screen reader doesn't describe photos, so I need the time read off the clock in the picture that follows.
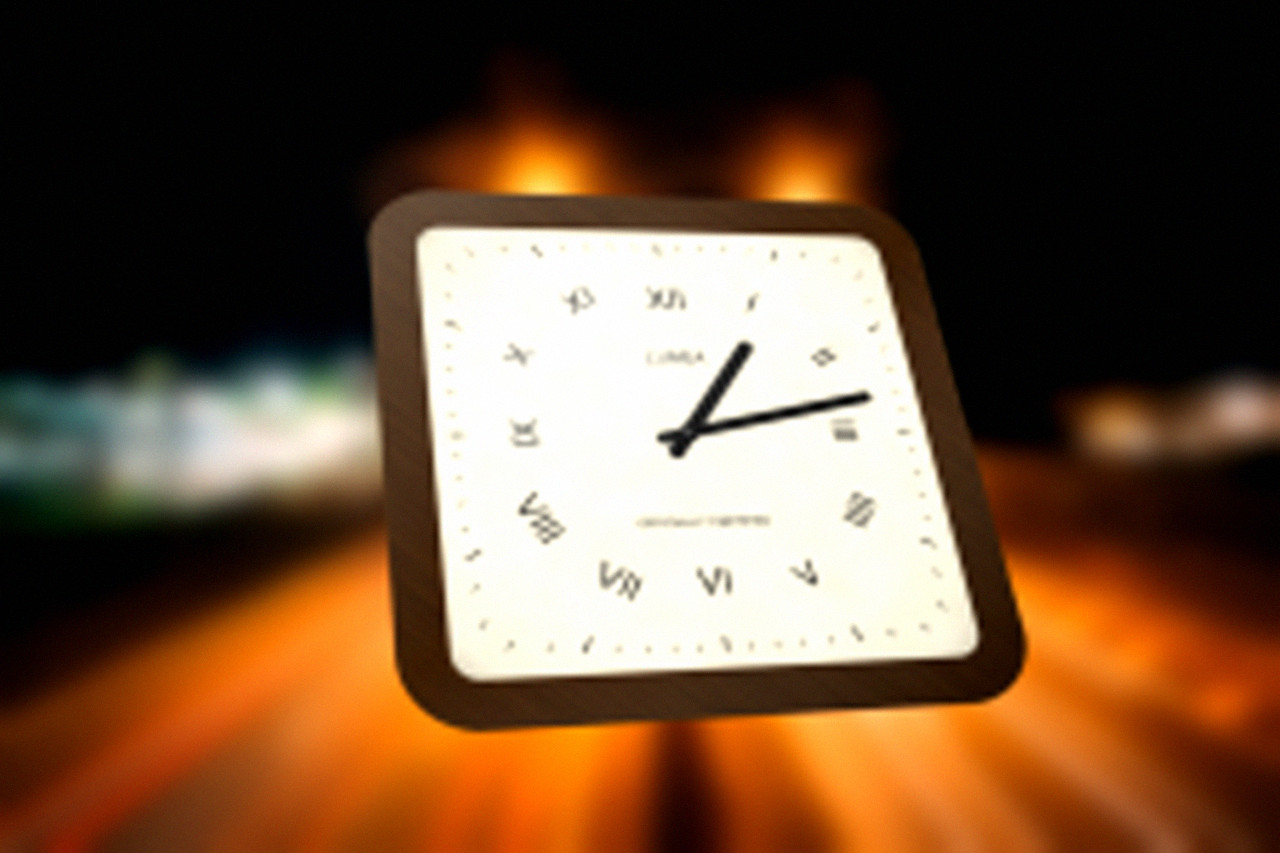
1:13
